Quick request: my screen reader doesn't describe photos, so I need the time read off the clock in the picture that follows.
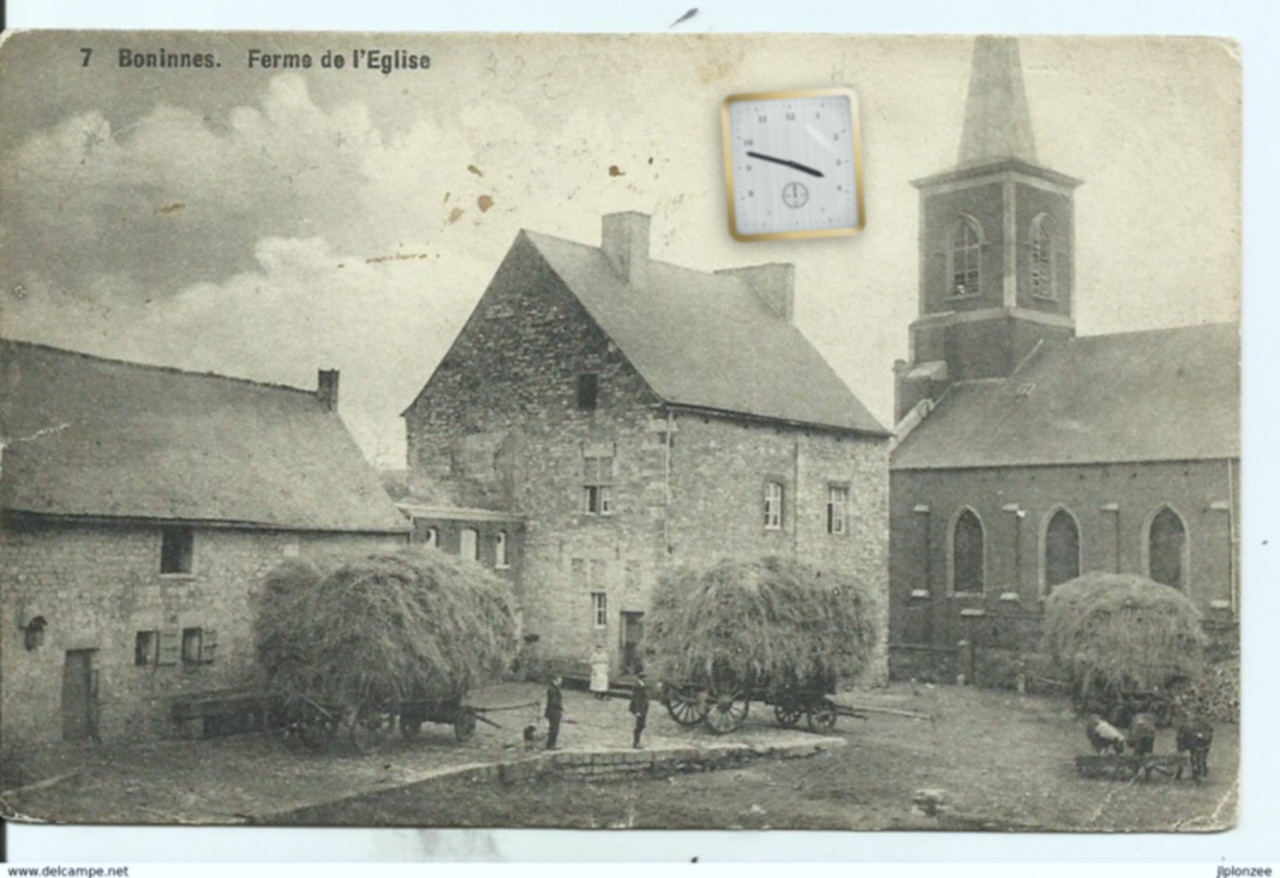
3:48
